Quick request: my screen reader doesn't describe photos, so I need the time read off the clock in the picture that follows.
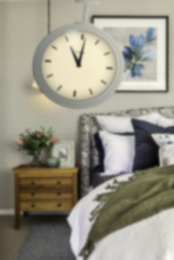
11:01
